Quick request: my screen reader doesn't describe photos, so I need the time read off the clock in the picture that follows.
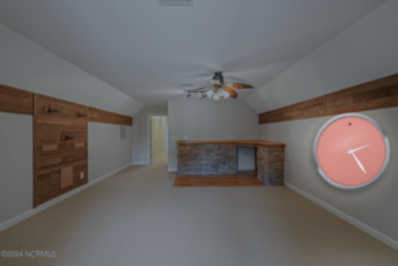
2:25
